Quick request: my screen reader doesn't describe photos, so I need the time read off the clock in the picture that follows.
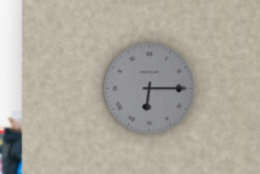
6:15
